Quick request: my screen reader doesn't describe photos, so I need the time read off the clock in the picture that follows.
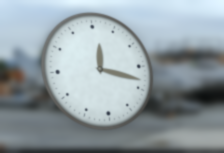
12:18
